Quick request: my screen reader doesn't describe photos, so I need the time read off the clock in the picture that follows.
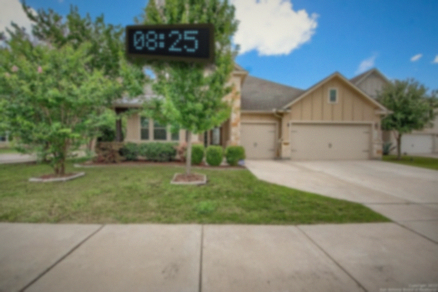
8:25
